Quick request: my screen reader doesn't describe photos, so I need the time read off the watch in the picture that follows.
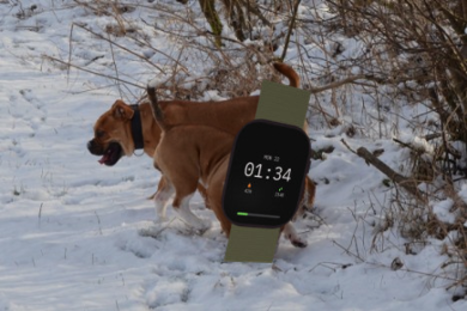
1:34
